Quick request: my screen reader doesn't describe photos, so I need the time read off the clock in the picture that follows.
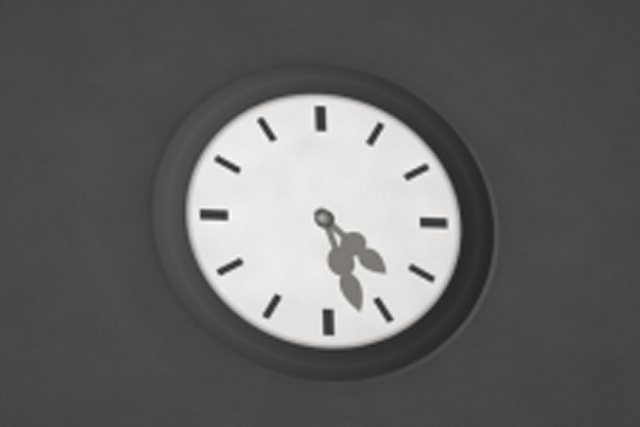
4:27
